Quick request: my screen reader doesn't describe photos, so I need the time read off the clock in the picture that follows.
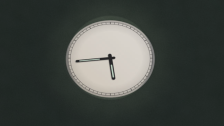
5:44
